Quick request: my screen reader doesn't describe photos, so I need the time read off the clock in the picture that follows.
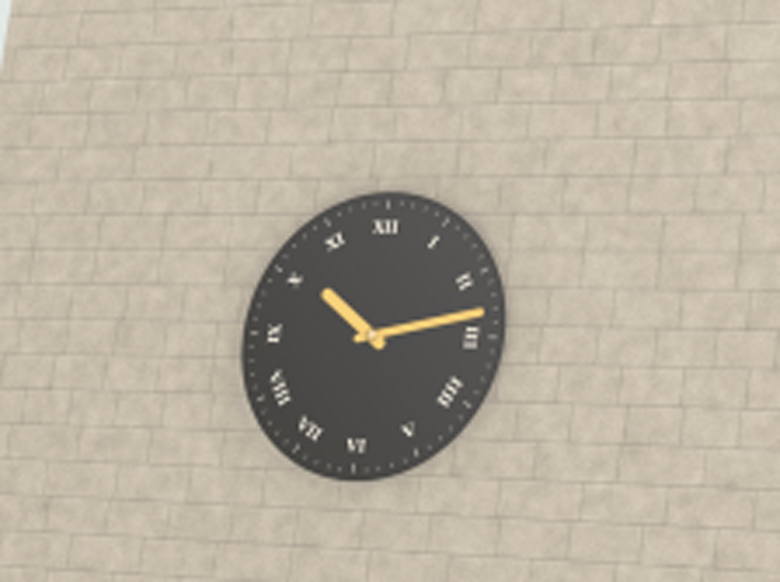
10:13
